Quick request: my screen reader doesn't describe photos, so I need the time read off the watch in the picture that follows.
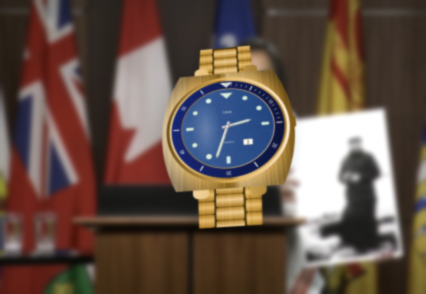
2:33
